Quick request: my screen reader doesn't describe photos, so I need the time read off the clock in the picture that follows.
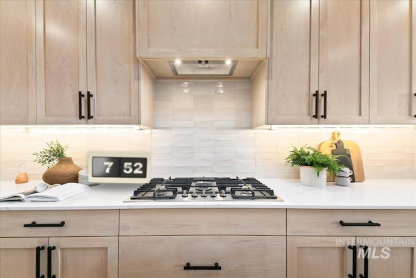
7:52
